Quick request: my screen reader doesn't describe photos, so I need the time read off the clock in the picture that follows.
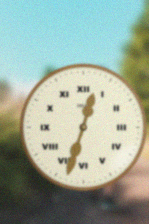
12:33
